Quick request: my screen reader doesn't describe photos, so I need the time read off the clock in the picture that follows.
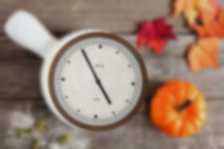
4:55
